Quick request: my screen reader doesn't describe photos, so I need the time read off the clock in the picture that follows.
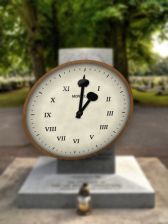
1:00
